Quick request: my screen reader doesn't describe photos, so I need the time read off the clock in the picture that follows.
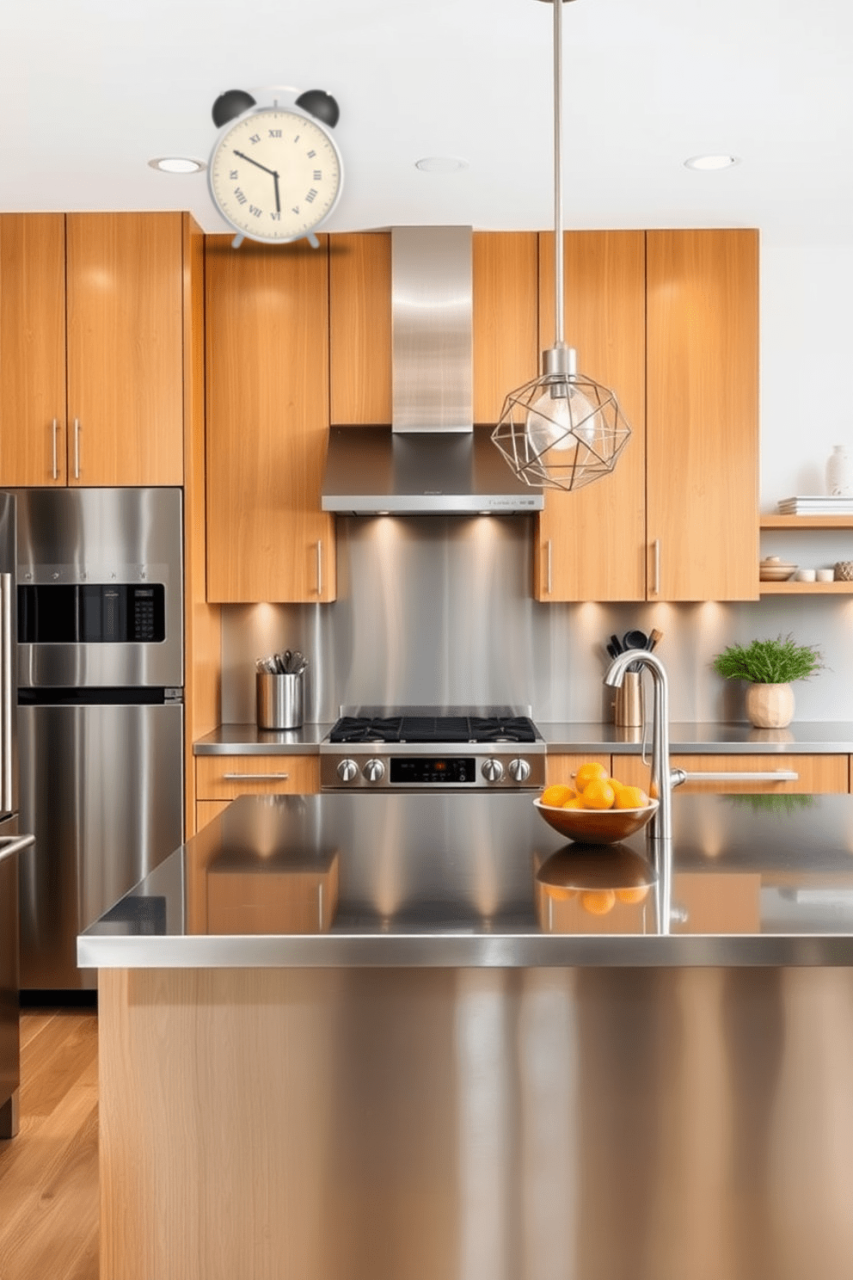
5:50
